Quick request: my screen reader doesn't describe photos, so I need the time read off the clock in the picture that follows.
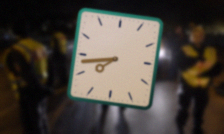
7:43
